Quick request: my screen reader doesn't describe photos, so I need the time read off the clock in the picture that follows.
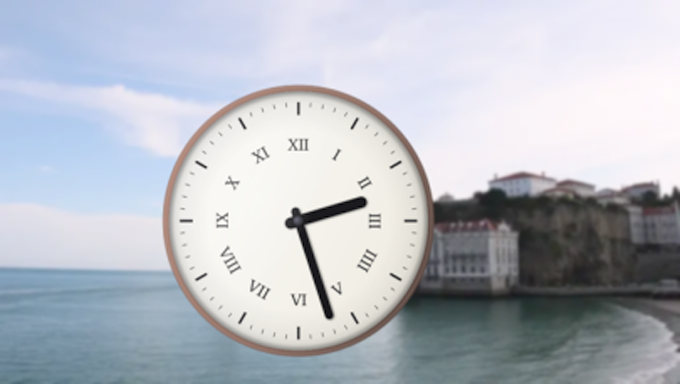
2:27
